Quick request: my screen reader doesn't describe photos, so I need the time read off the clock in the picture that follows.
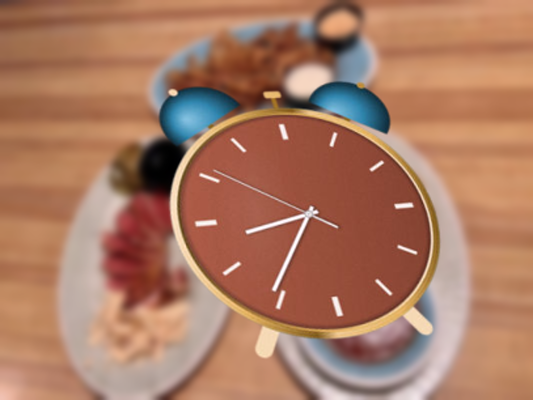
8:35:51
